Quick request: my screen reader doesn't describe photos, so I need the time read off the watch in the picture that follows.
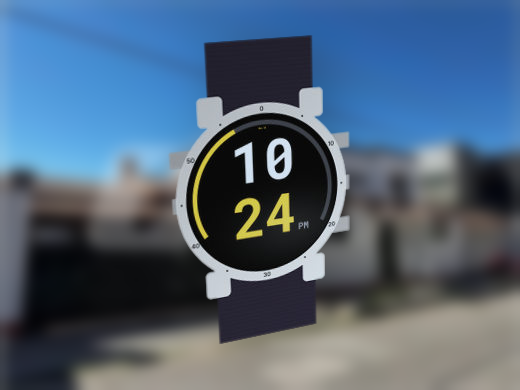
10:24
